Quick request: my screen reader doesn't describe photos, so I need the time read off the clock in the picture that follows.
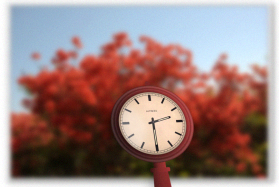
2:30
